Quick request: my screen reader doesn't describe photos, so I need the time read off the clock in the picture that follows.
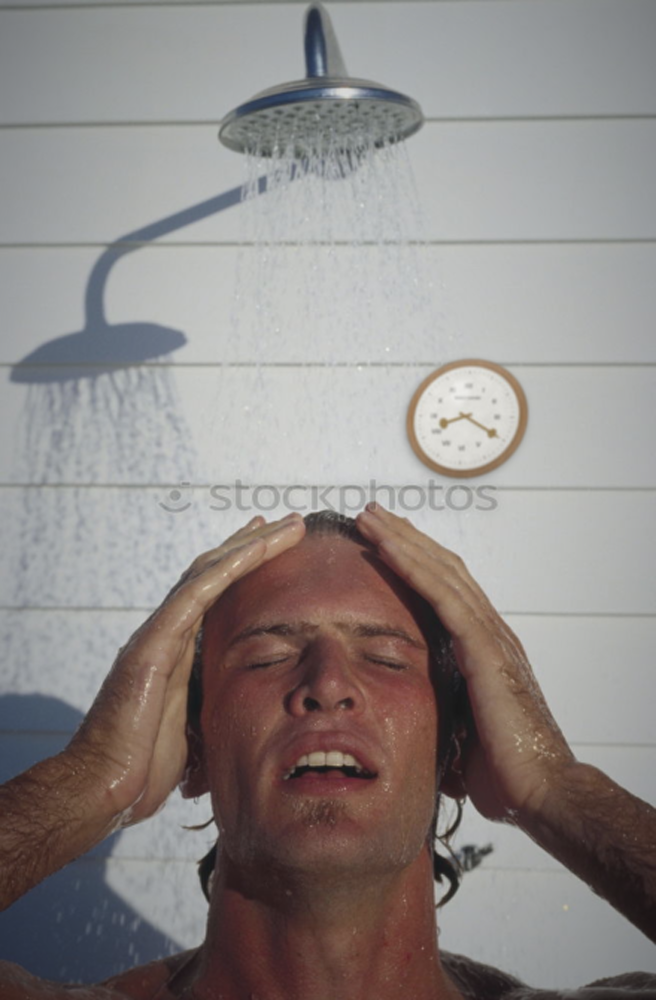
8:20
